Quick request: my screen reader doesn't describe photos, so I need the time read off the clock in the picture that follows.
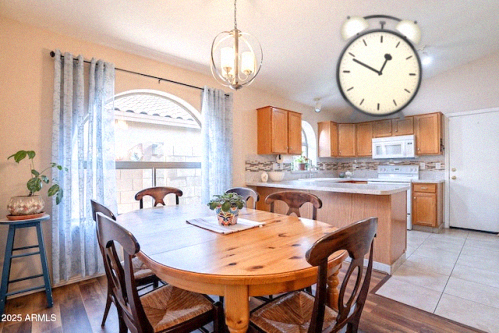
12:49
